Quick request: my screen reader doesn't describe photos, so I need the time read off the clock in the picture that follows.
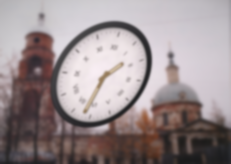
1:32
